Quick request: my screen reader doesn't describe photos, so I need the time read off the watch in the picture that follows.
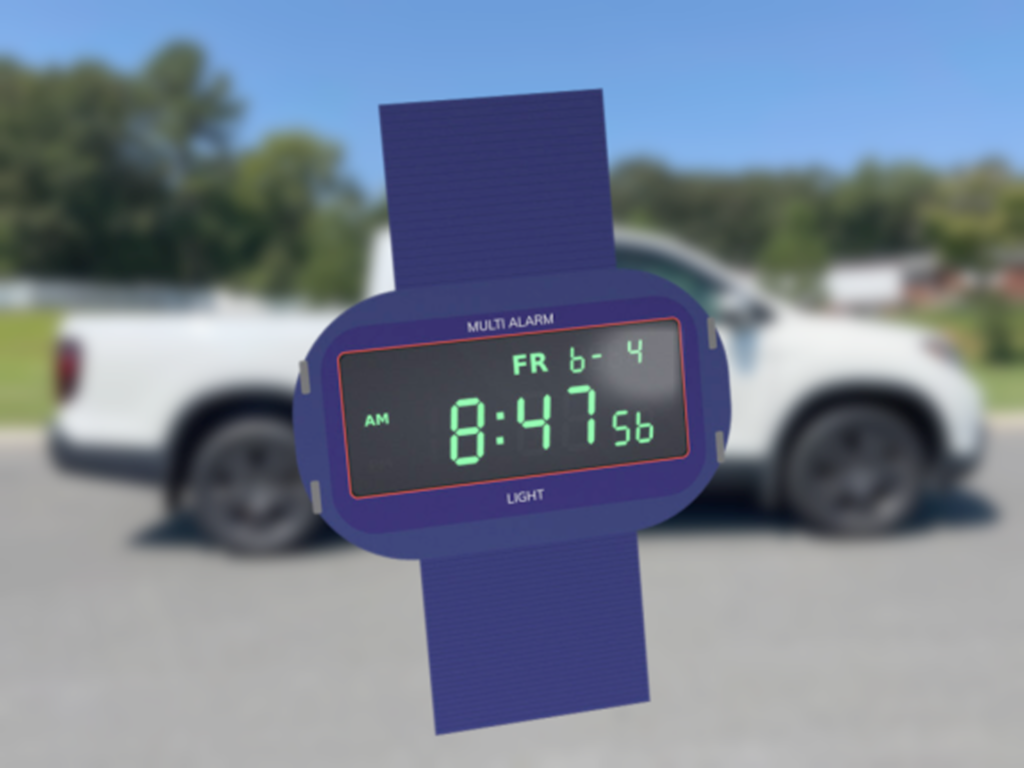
8:47:56
